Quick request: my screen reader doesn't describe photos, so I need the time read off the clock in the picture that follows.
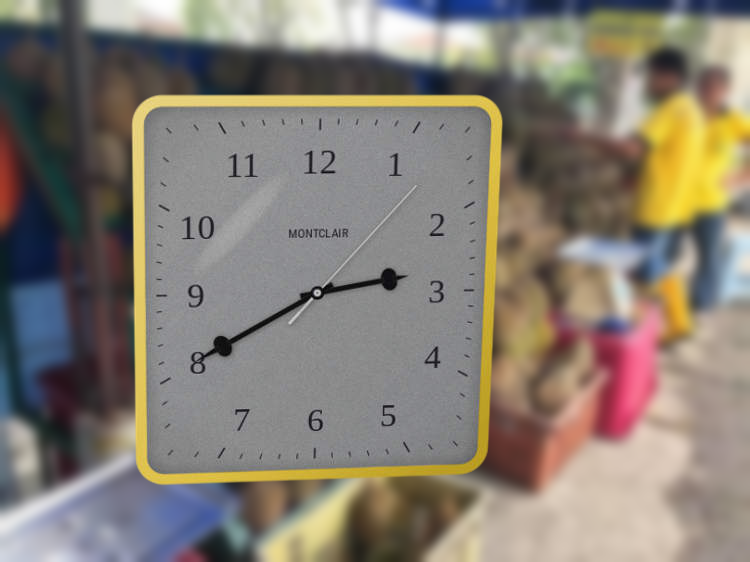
2:40:07
